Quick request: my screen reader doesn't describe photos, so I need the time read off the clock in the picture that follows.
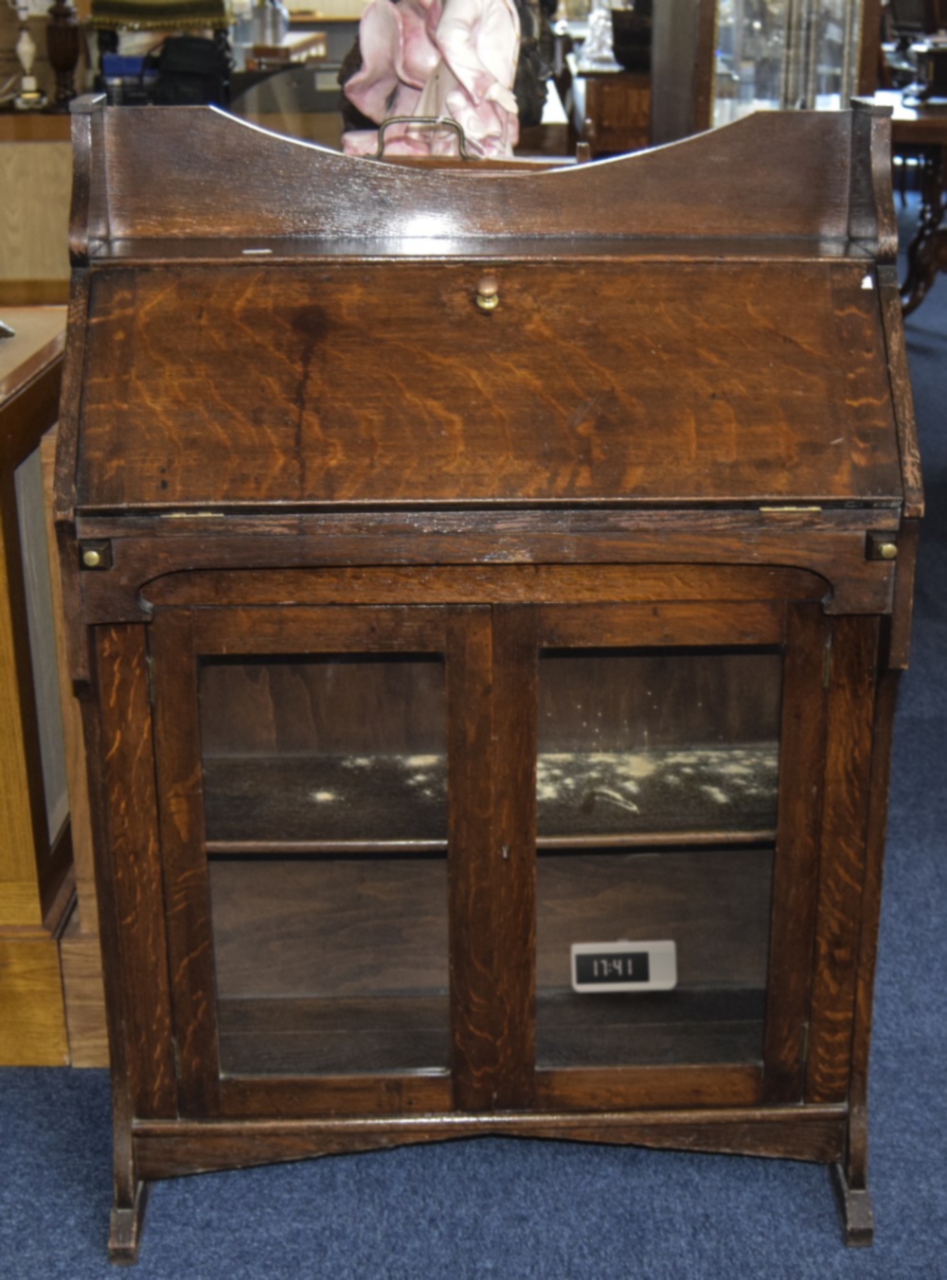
17:41
